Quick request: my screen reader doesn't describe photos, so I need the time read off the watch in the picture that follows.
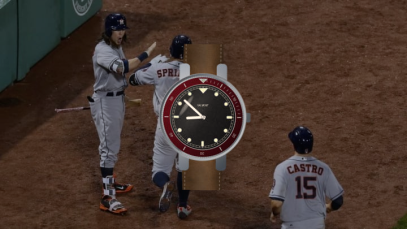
8:52
